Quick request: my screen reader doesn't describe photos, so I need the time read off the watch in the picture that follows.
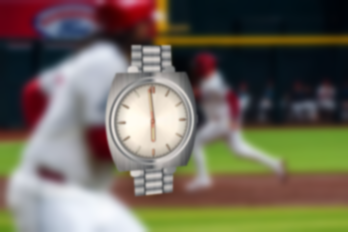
5:59
